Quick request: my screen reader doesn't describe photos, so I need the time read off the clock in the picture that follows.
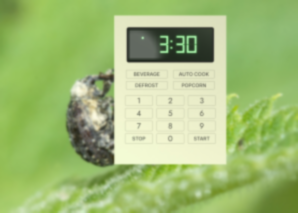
3:30
